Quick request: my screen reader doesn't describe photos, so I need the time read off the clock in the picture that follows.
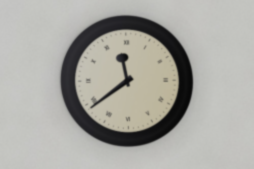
11:39
